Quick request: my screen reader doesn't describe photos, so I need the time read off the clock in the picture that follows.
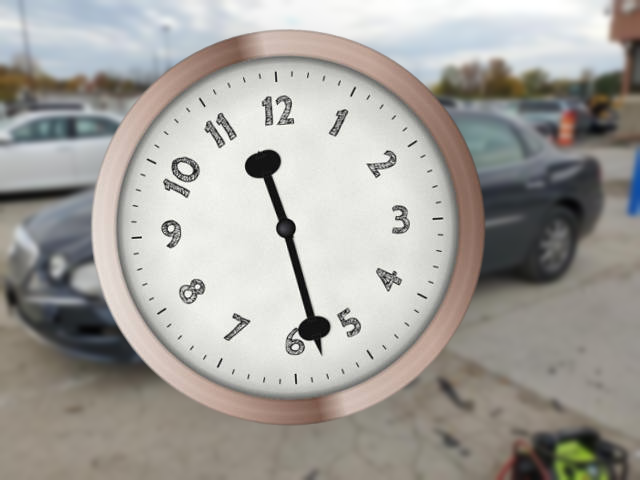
11:28
